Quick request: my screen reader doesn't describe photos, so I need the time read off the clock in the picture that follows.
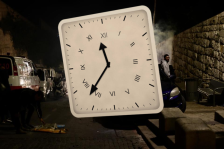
11:37
